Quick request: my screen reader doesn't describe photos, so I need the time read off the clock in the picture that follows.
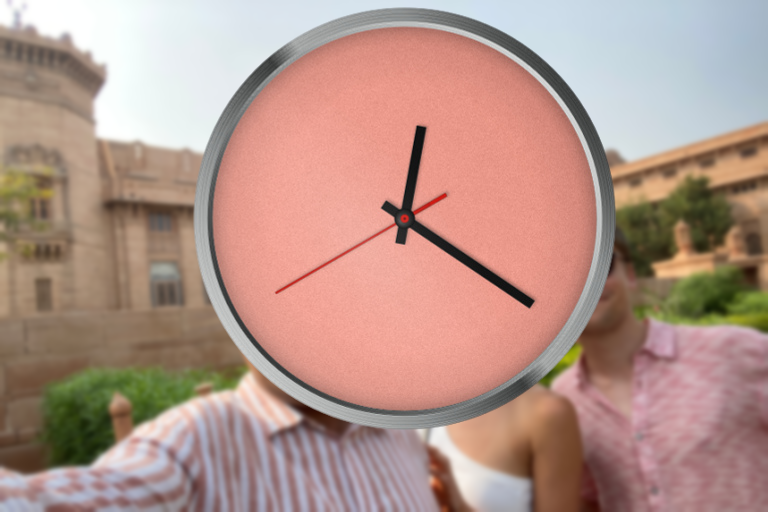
12:20:40
